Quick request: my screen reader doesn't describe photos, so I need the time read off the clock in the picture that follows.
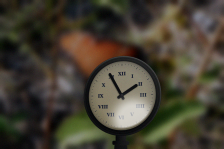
1:55
